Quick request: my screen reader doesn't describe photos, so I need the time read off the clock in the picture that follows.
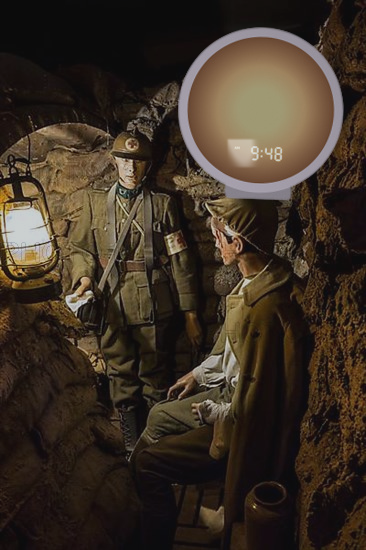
9:48
